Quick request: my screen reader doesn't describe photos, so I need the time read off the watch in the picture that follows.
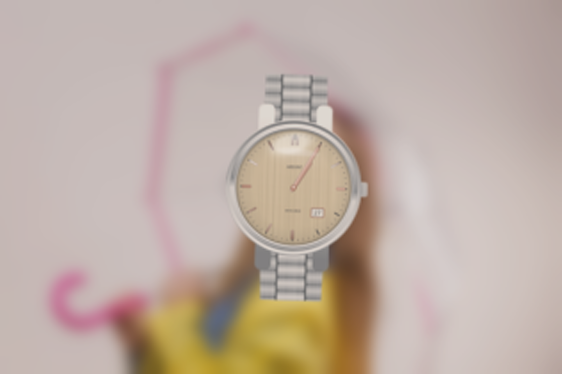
1:05
